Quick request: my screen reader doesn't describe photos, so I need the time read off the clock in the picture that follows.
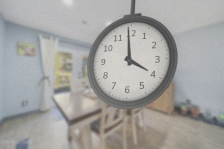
3:59
